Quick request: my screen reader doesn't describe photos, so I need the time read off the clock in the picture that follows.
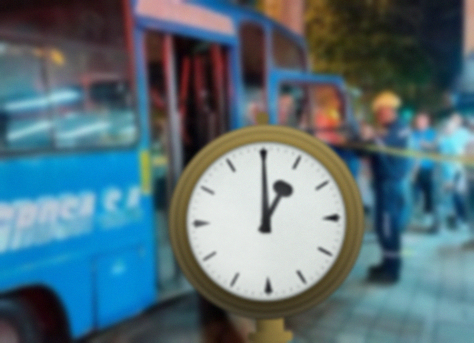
1:00
